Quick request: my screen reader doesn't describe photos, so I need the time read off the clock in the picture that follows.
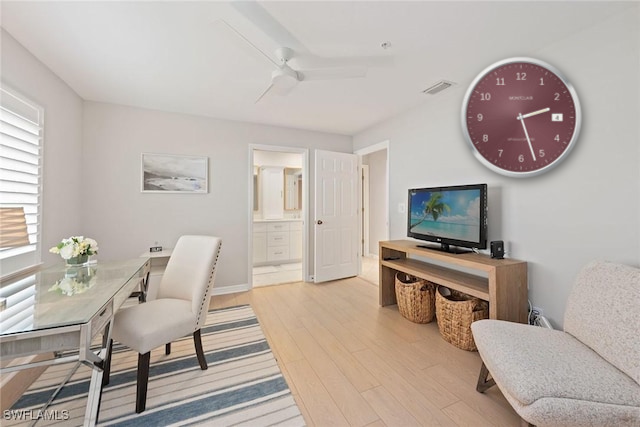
2:27
